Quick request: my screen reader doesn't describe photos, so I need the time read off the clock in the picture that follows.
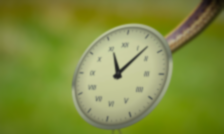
11:07
